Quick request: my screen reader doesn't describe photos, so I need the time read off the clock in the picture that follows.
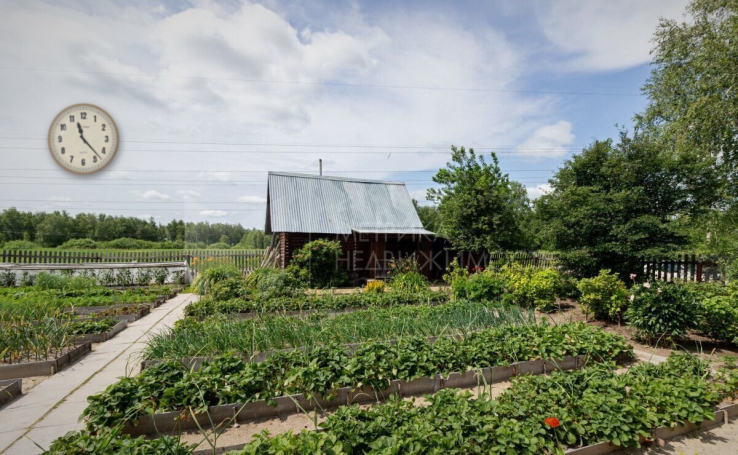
11:23
